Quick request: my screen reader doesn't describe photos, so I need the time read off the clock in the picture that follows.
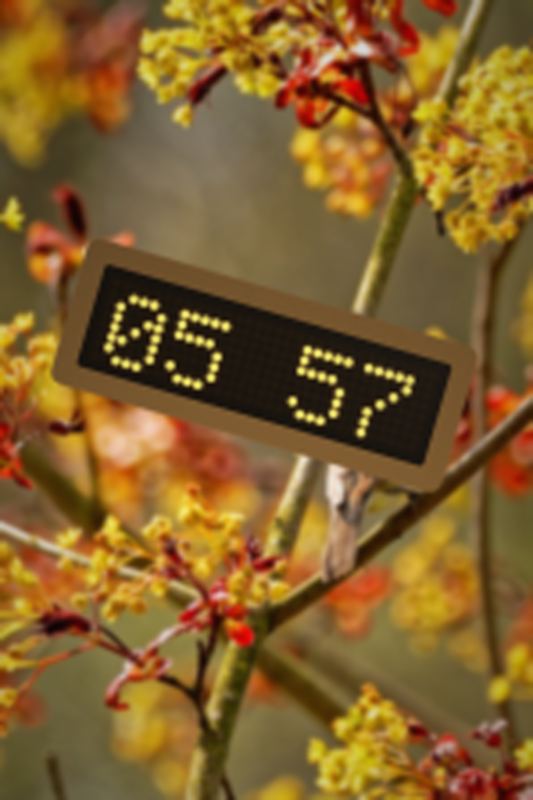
5:57
